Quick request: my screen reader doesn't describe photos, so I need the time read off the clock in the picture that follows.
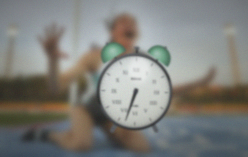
6:33
